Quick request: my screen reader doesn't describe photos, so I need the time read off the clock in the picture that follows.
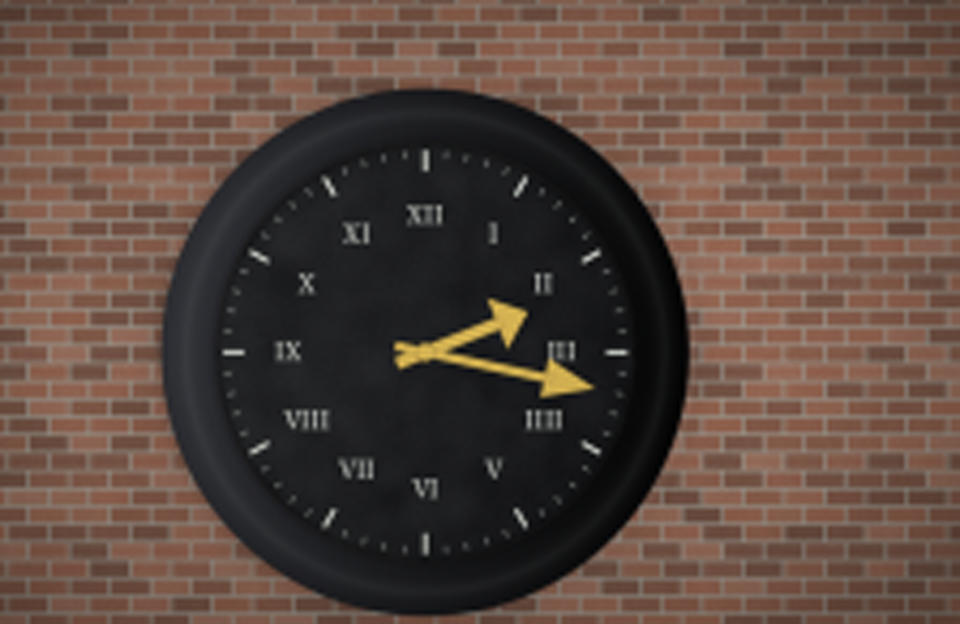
2:17
